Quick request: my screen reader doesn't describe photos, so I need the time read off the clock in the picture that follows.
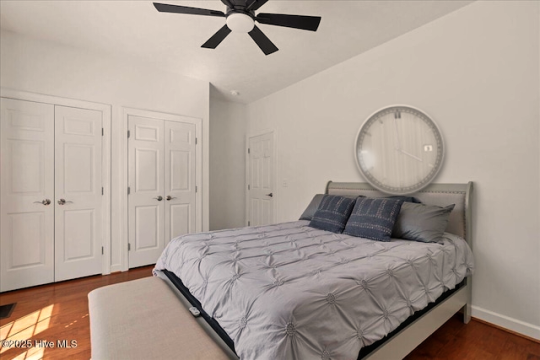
3:59
